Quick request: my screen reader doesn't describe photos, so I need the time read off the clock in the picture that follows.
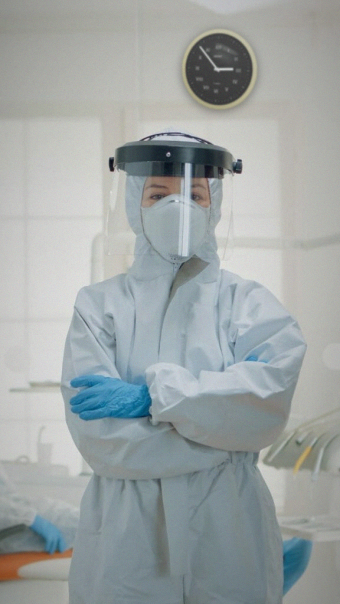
2:53
